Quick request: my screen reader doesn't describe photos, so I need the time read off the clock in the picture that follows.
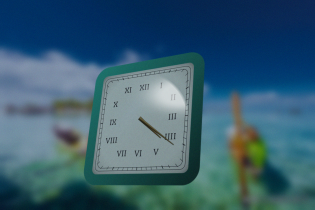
4:21
